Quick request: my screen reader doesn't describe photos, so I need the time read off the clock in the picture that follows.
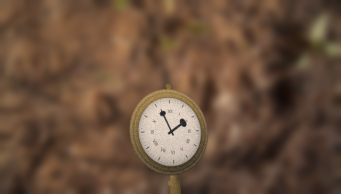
1:56
